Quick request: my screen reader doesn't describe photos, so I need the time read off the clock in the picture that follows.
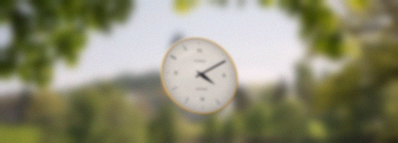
4:10
